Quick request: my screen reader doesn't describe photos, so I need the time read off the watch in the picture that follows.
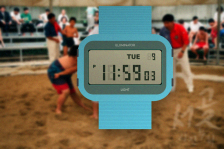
11:59:03
